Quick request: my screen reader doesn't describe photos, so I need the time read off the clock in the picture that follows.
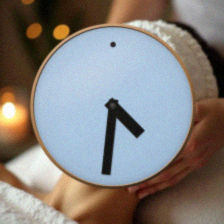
4:31
